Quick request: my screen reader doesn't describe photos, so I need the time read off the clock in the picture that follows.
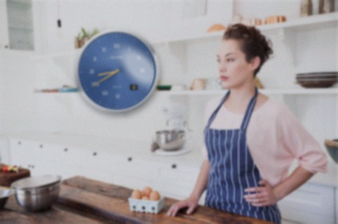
8:40
